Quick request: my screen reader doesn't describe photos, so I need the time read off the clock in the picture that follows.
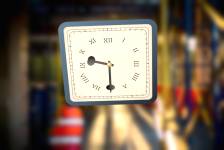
9:30
